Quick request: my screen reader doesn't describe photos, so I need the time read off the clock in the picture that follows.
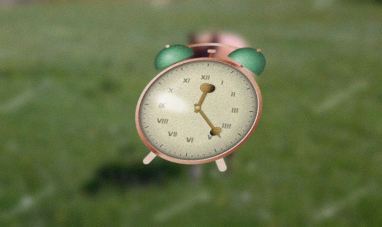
12:23
